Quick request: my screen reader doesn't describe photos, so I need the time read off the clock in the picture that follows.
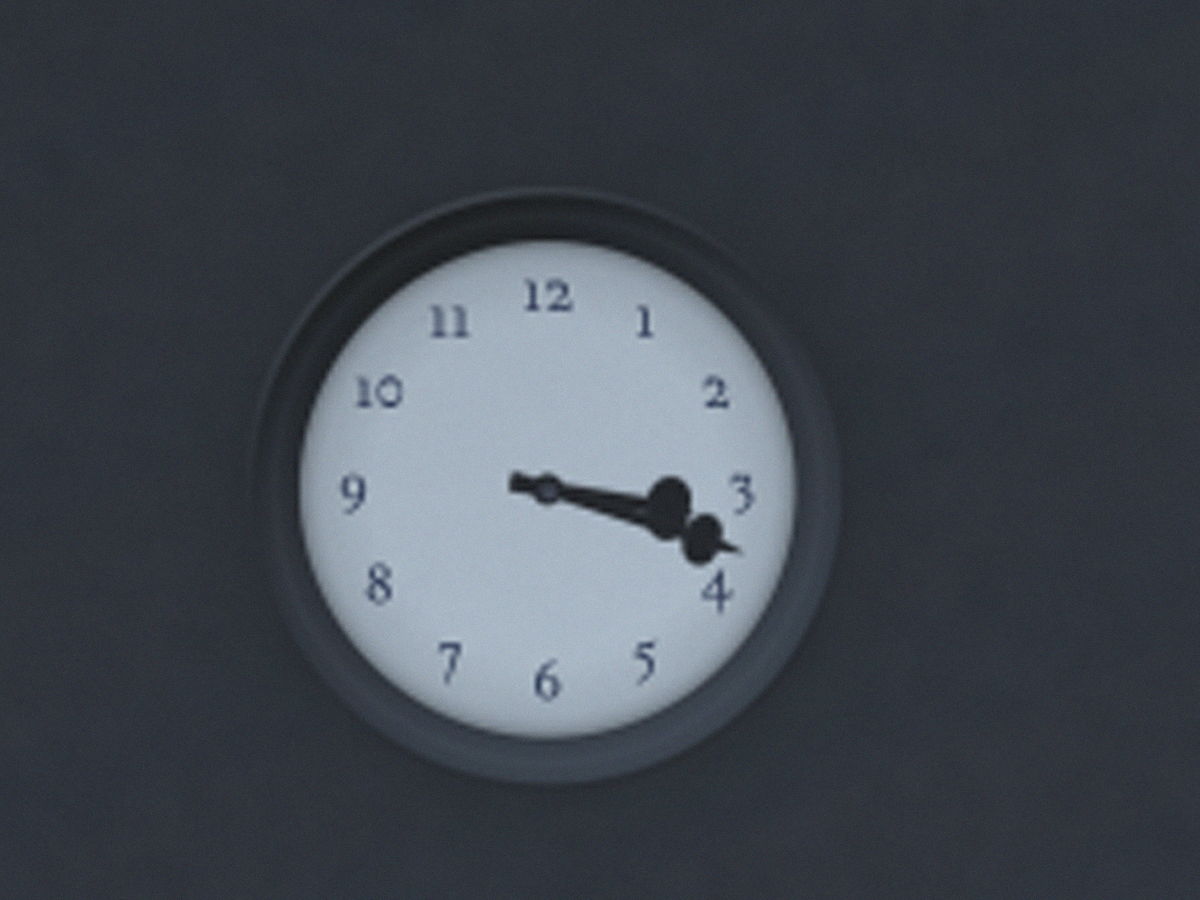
3:18
